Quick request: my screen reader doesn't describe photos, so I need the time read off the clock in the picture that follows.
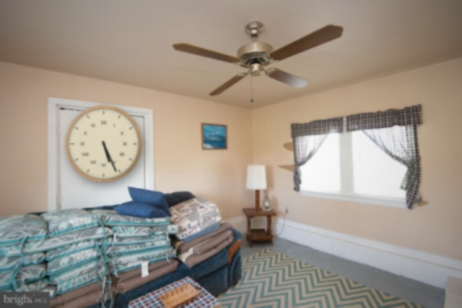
5:26
